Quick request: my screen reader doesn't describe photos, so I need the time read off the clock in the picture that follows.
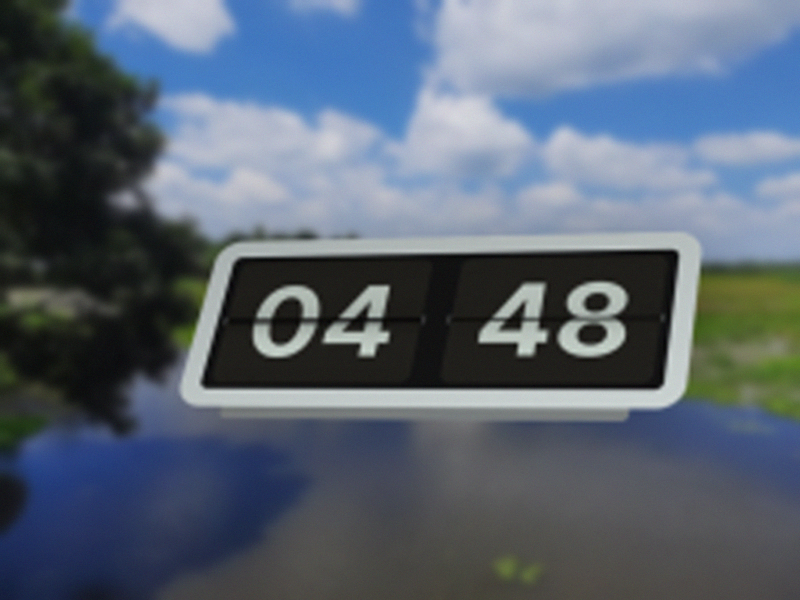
4:48
